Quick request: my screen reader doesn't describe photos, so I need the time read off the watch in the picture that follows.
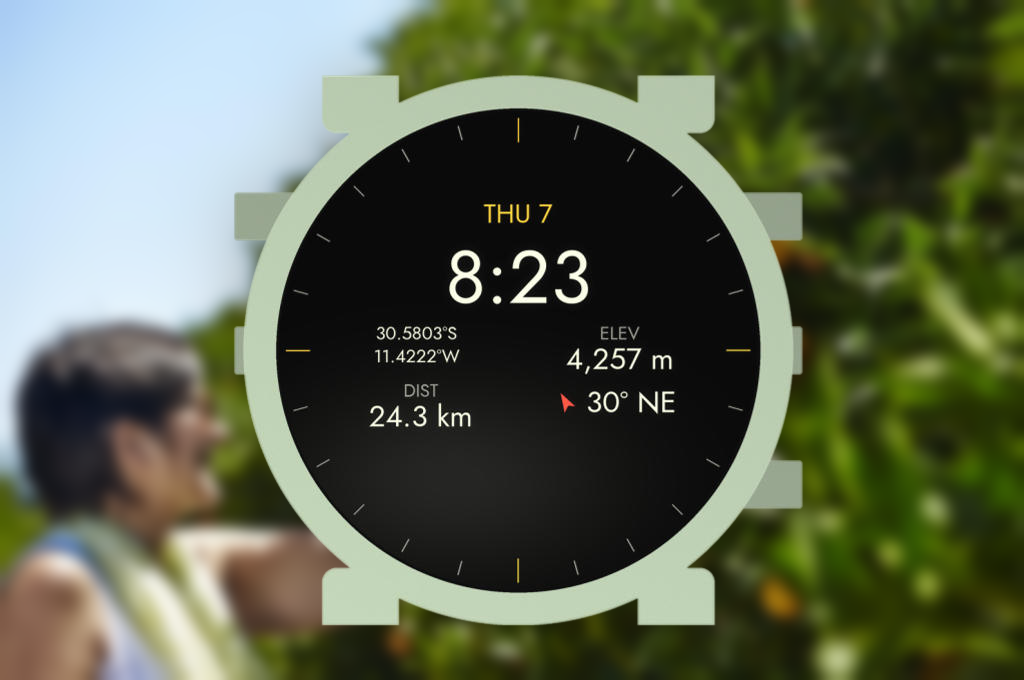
8:23
